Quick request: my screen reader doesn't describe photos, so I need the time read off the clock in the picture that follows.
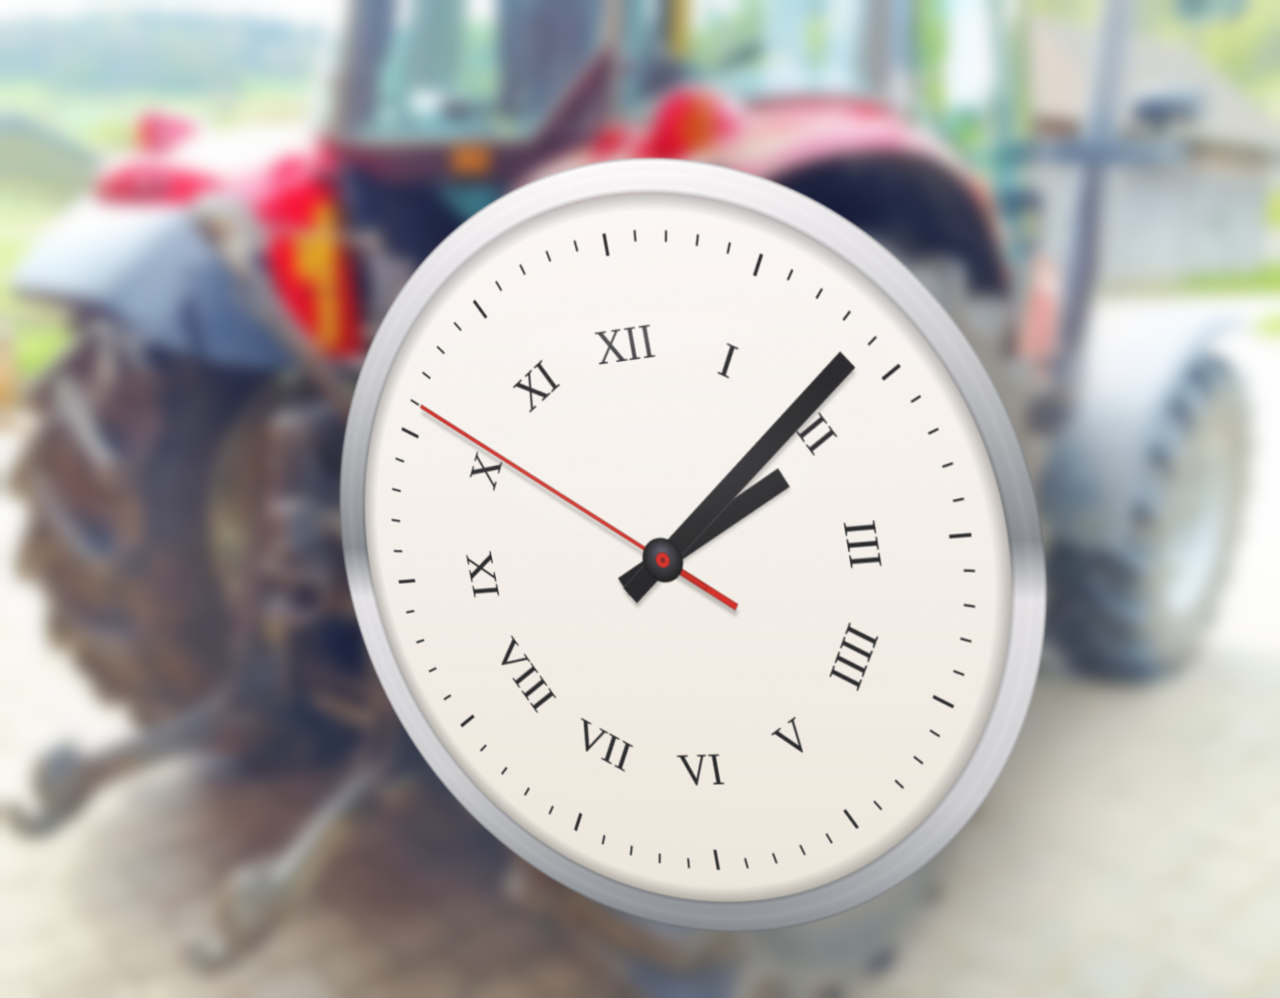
2:08:51
